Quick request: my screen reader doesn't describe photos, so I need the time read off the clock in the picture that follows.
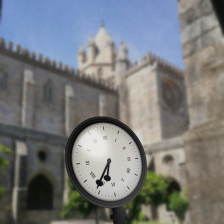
6:36
